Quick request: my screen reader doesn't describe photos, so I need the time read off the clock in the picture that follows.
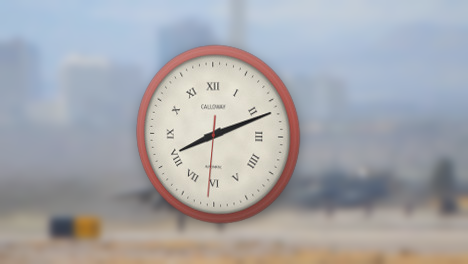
8:11:31
